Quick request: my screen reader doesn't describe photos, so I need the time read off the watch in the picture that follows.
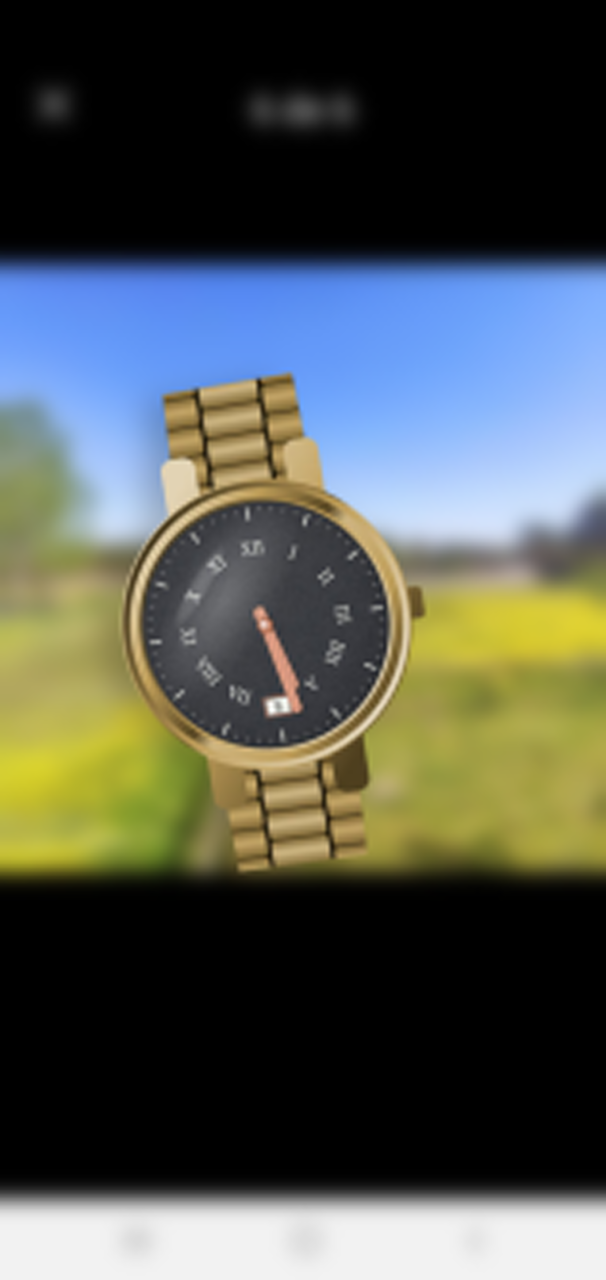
5:28
